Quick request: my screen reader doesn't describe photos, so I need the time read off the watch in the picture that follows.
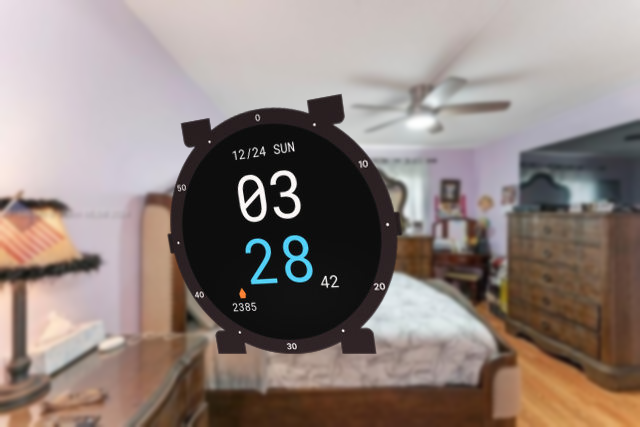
3:28:42
